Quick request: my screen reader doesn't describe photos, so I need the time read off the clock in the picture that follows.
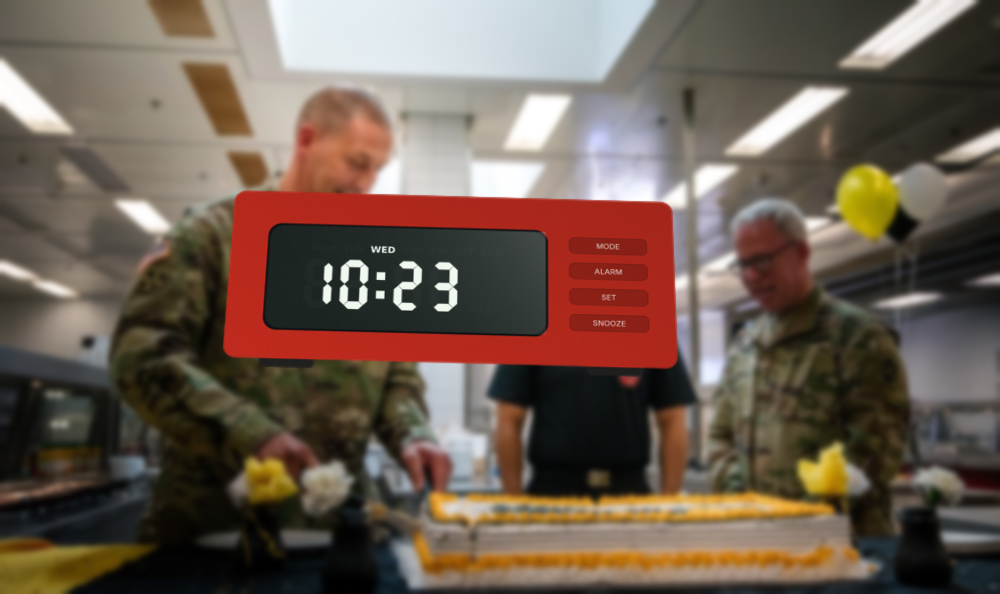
10:23
